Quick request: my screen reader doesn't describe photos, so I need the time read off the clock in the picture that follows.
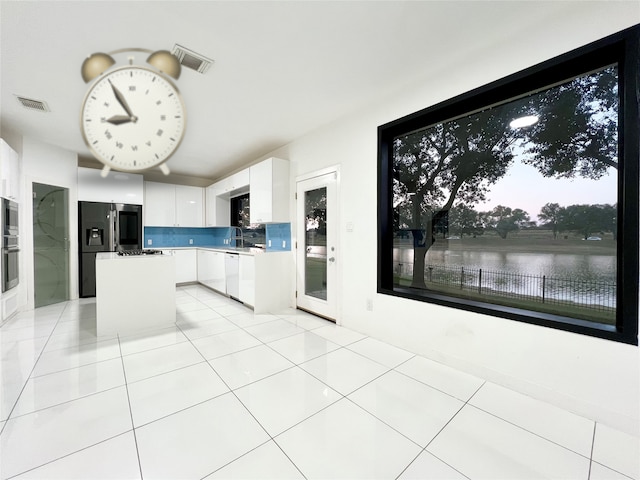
8:55
